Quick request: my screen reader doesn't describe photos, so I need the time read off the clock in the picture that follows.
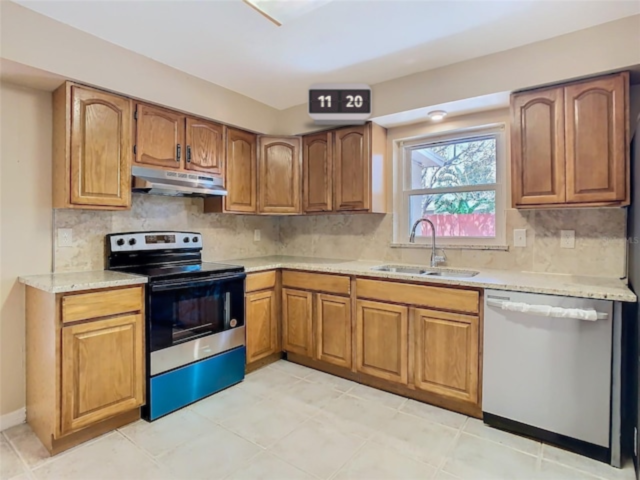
11:20
